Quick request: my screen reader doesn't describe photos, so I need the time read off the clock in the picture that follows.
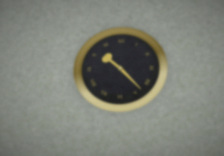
10:23
